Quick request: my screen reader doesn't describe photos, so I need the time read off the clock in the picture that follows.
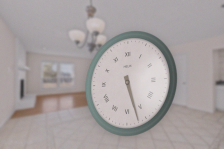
5:27
